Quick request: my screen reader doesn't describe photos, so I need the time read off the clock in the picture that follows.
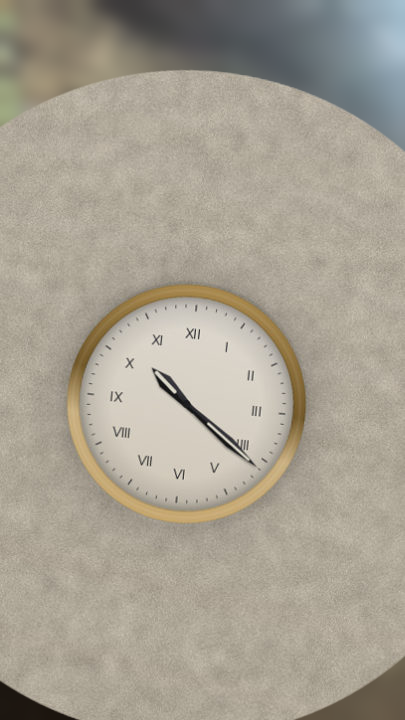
10:21
